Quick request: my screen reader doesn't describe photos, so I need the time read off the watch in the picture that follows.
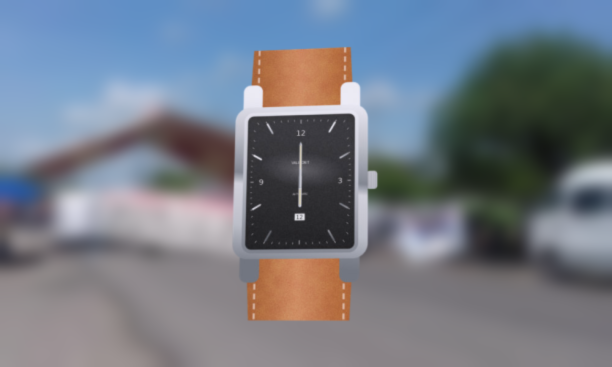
6:00
